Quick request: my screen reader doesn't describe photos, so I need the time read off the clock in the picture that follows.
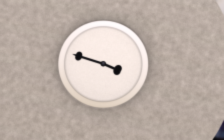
3:48
